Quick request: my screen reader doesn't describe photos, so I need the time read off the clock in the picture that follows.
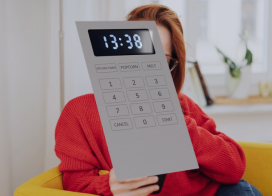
13:38
